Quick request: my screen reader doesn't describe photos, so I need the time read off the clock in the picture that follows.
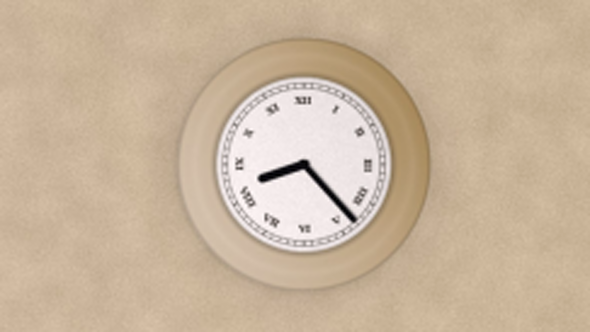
8:23
